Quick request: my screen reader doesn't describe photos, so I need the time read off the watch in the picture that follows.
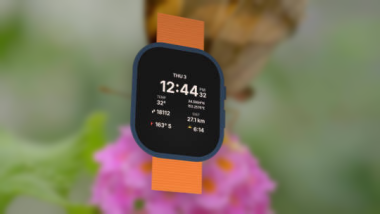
12:44
